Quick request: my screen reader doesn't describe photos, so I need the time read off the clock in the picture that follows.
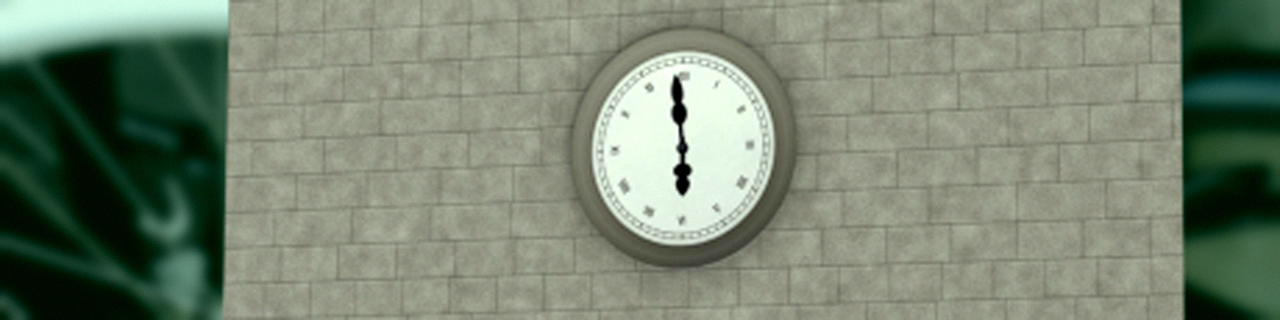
5:59
